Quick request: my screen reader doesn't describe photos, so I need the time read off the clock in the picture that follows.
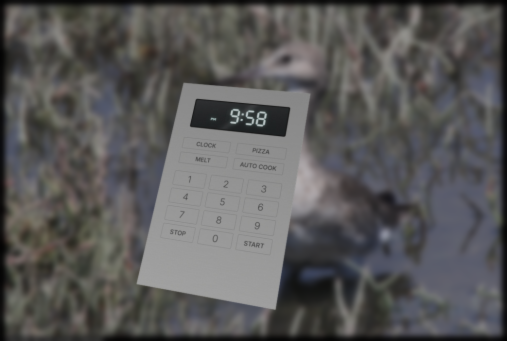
9:58
